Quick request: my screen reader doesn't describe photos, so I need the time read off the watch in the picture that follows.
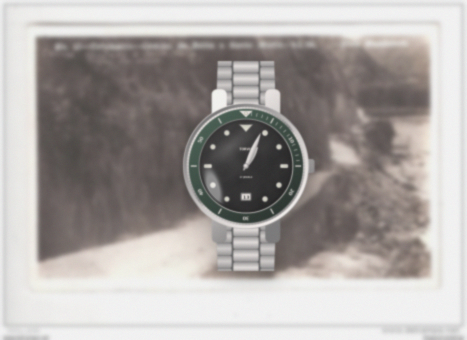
1:04
